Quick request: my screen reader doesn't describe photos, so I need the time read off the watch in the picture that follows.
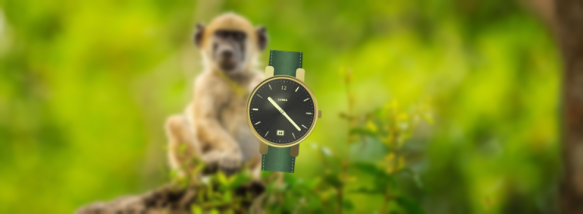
10:22
